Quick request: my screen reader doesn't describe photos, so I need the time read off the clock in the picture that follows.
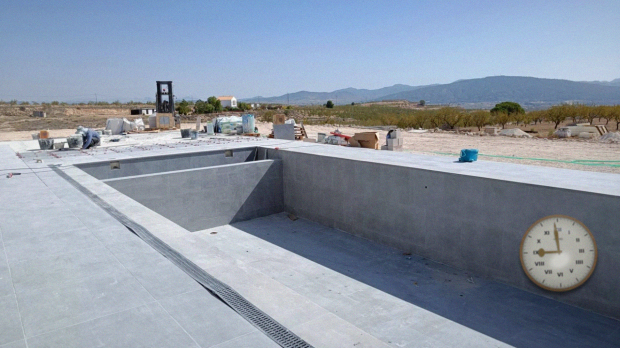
8:59
